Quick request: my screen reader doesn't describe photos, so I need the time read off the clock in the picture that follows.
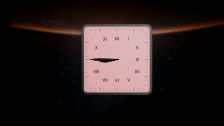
8:45
